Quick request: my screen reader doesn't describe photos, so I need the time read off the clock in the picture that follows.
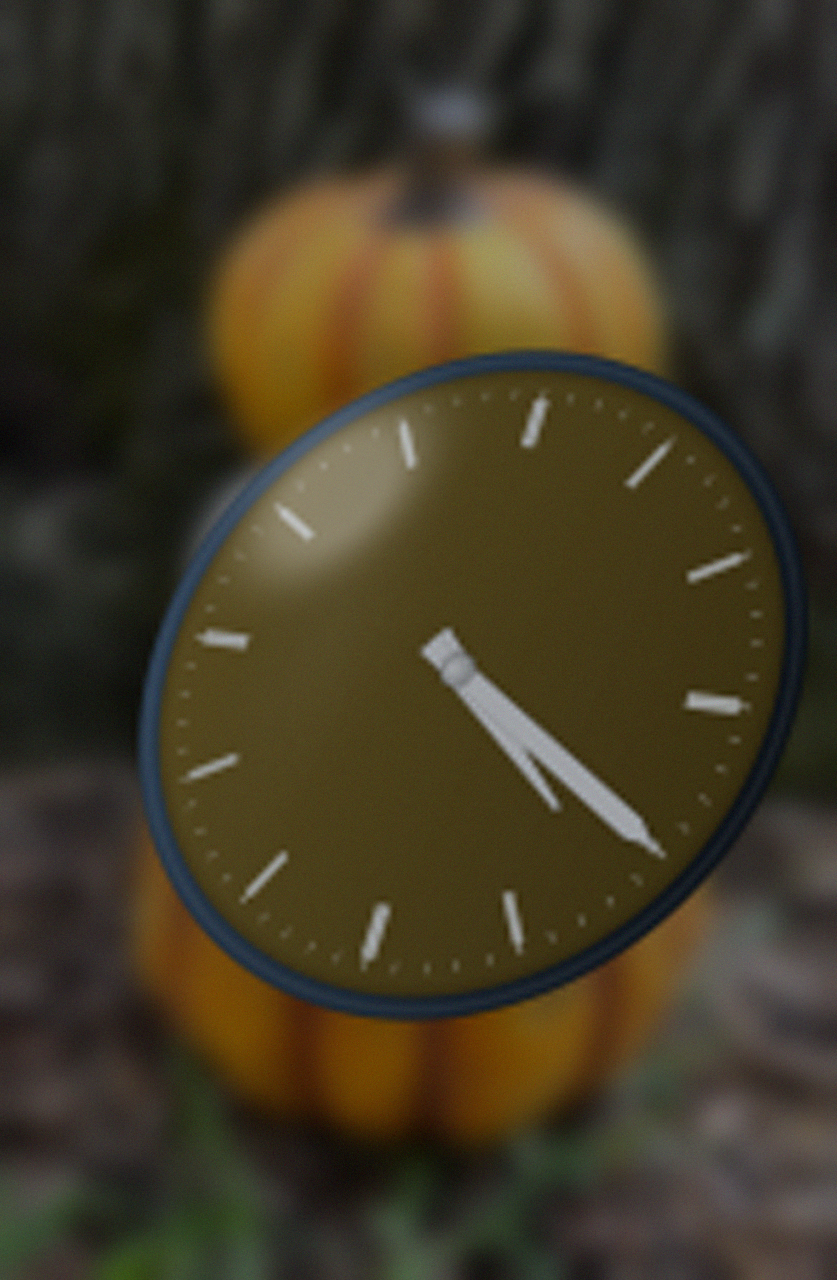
4:20
